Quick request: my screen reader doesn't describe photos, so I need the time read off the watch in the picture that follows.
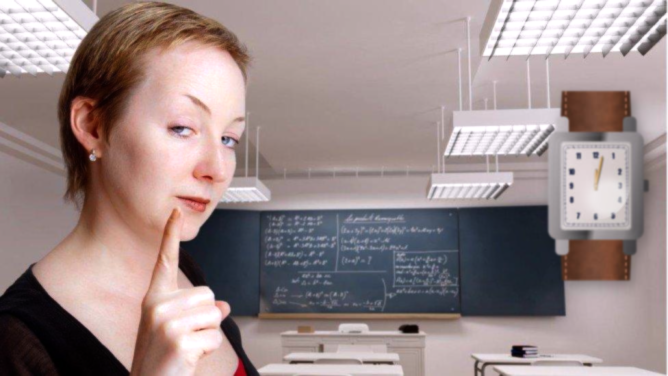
12:02
